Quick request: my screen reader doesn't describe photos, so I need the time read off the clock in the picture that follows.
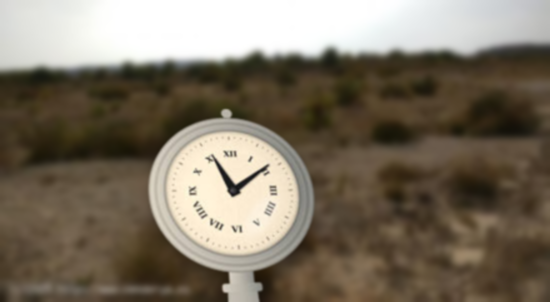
11:09
